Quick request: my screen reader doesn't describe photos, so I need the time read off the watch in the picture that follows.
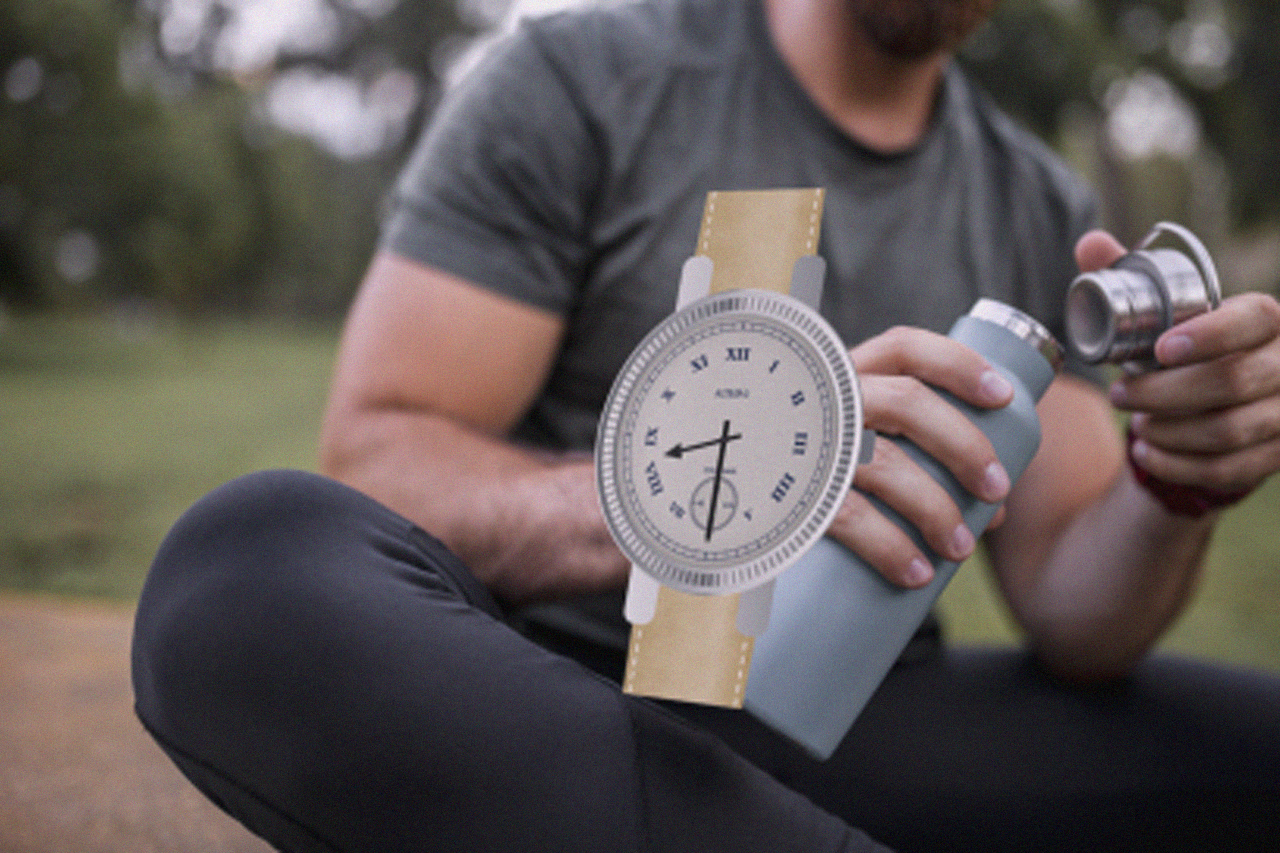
8:30
